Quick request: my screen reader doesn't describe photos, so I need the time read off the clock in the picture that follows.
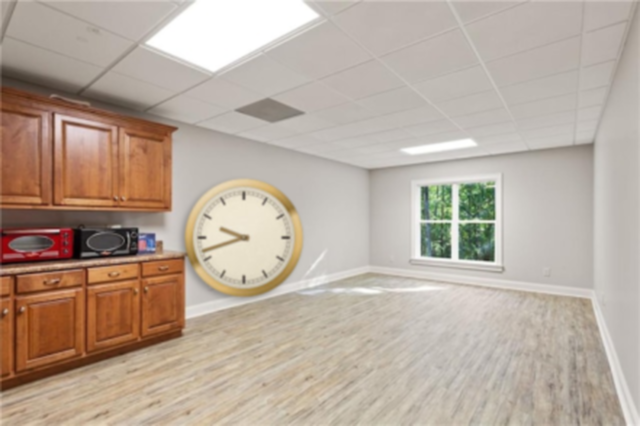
9:42
